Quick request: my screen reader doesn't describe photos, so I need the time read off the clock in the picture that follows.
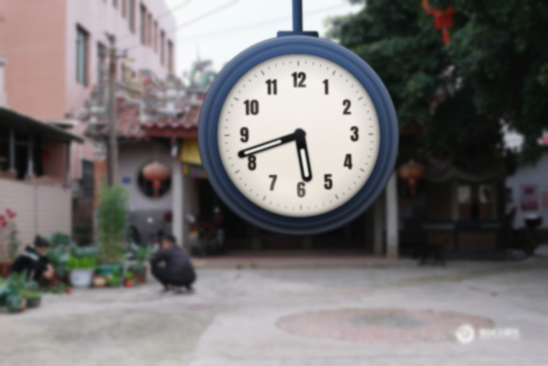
5:42
